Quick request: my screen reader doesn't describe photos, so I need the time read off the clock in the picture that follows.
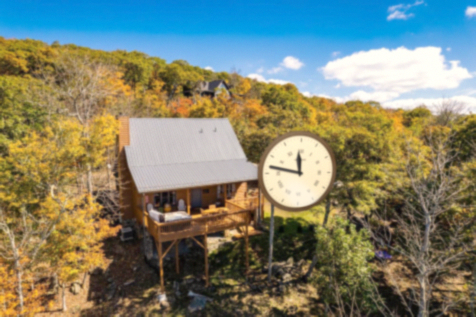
11:47
